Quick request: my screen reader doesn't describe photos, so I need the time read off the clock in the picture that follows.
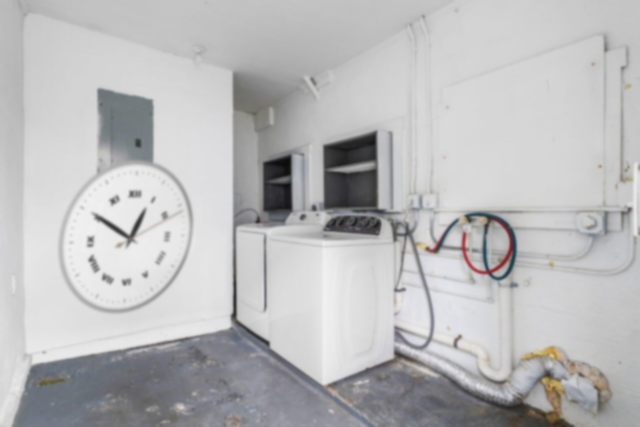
12:50:11
